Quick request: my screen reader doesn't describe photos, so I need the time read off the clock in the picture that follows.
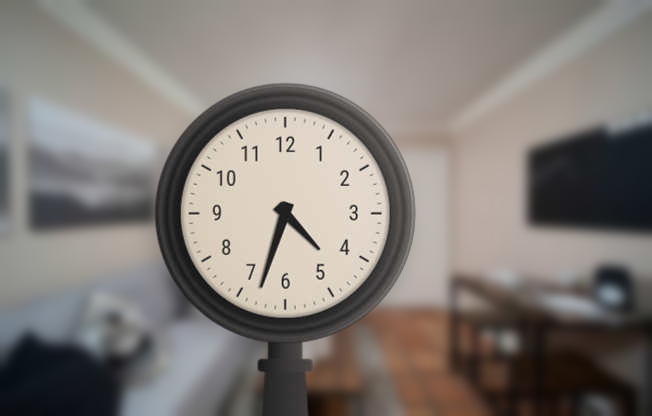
4:33
